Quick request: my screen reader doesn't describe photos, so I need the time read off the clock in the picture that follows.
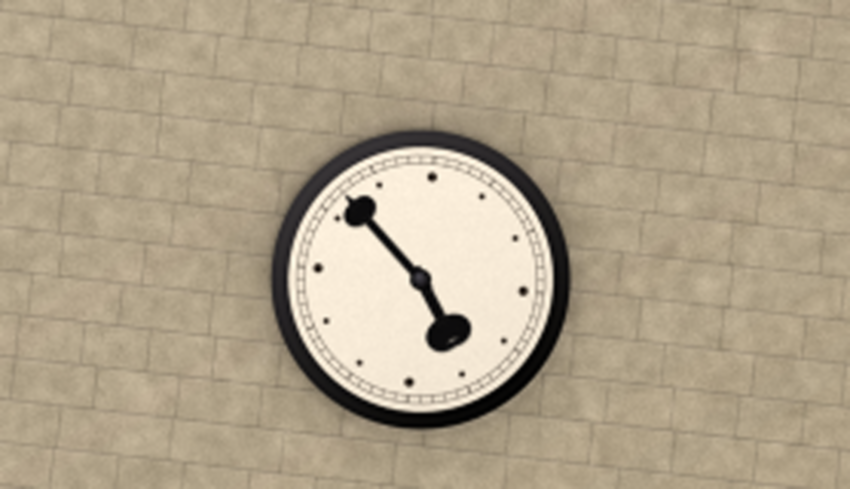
4:52
